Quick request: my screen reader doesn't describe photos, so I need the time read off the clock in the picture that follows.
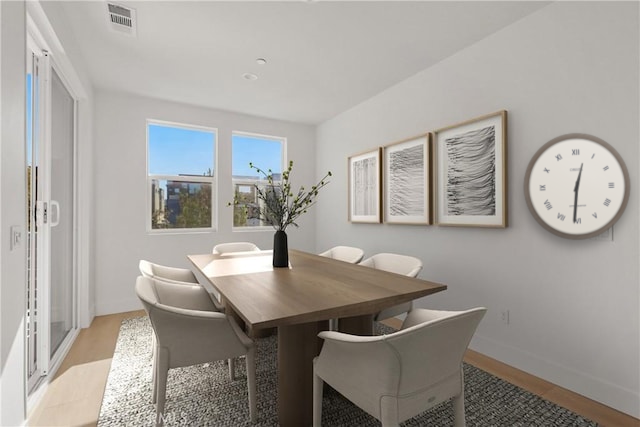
12:31
